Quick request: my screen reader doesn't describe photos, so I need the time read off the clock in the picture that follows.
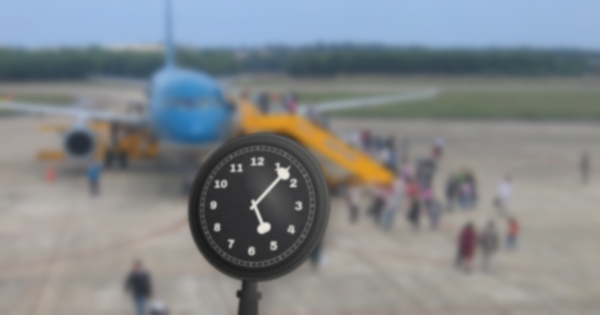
5:07
